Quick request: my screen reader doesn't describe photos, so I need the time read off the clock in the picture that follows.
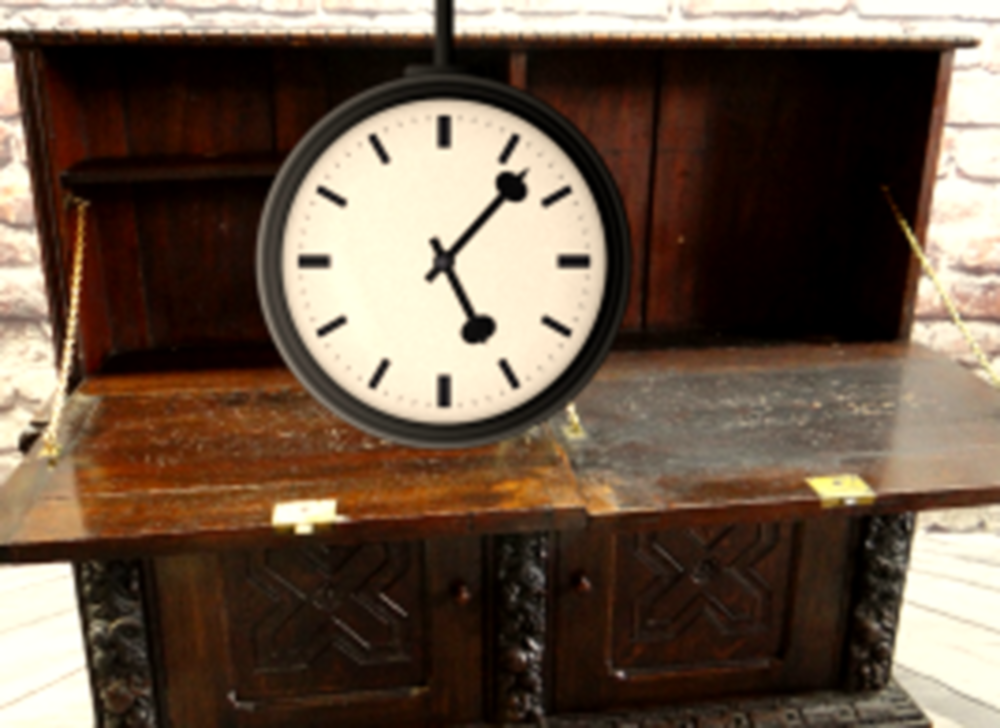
5:07
